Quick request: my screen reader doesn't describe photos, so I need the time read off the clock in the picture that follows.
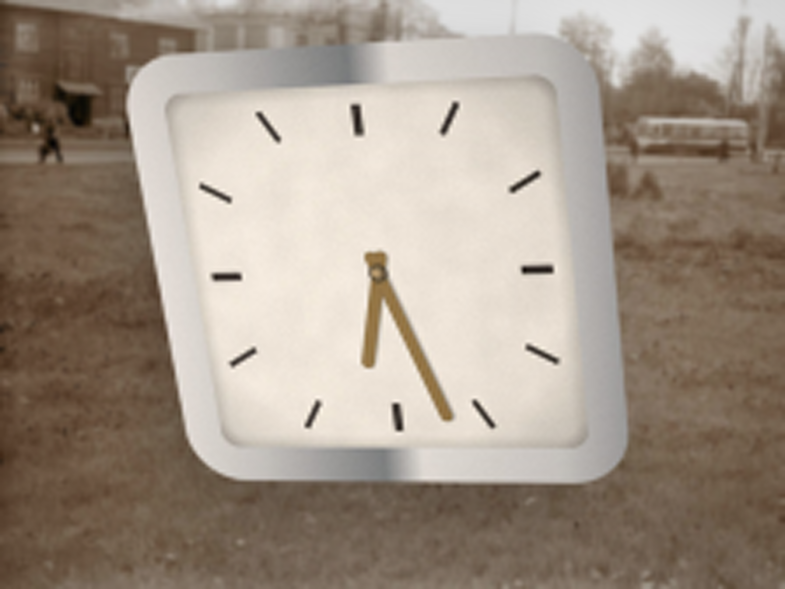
6:27
